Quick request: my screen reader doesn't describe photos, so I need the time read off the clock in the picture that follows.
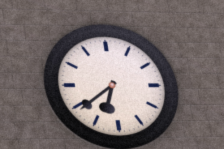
6:39
